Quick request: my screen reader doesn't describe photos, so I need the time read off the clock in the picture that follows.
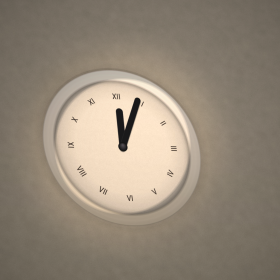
12:04
